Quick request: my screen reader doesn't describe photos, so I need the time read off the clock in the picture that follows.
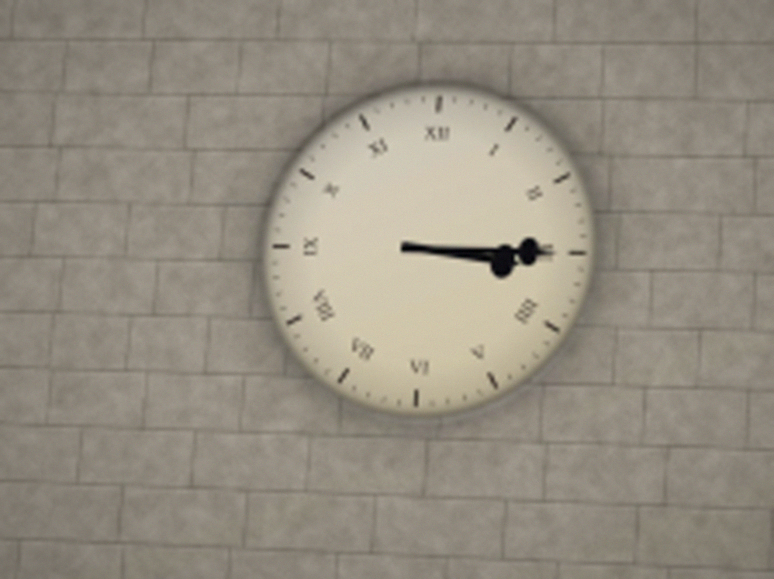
3:15
